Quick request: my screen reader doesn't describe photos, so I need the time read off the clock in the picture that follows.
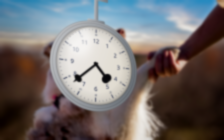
4:38
